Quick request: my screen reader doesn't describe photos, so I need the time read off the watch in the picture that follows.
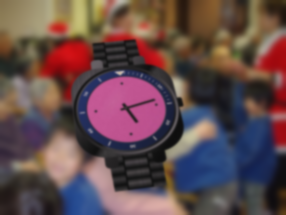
5:13
